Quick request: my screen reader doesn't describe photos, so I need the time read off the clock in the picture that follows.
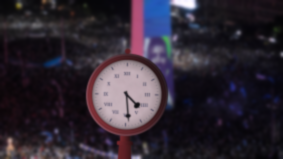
4:29
